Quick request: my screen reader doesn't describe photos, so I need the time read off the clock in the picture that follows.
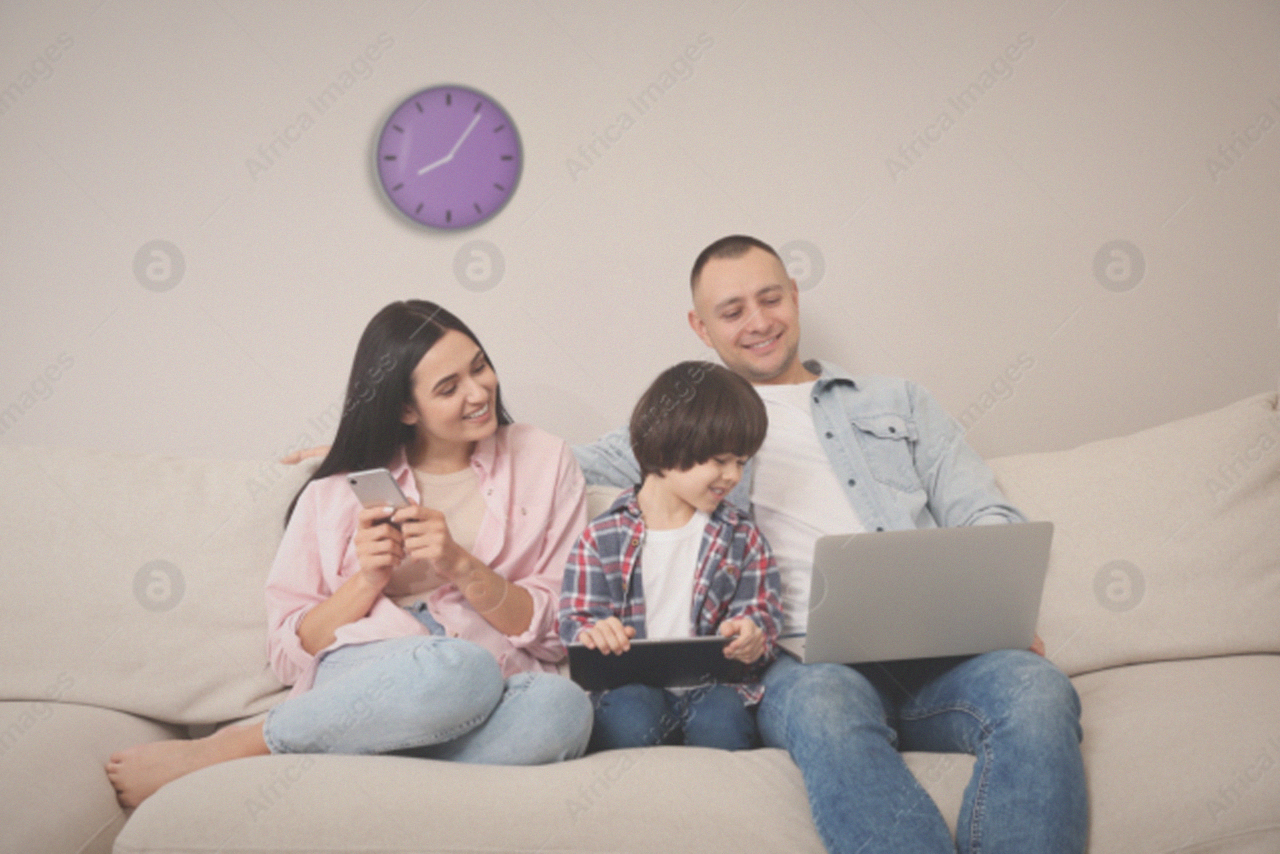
8:06
